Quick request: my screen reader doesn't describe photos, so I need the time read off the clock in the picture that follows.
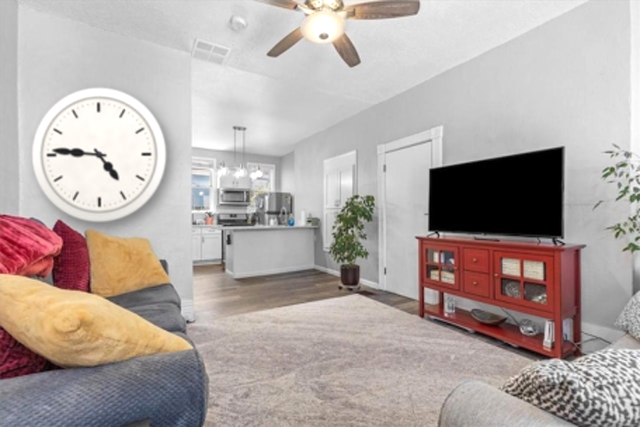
4:46
